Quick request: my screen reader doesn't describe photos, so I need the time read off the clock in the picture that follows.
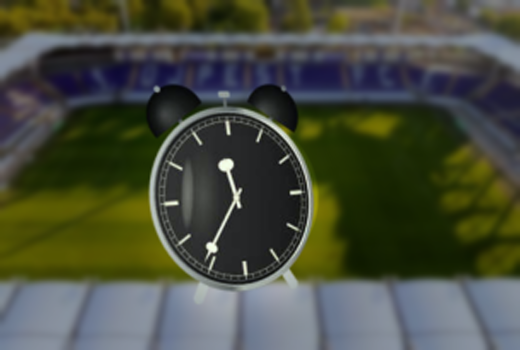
11:36
